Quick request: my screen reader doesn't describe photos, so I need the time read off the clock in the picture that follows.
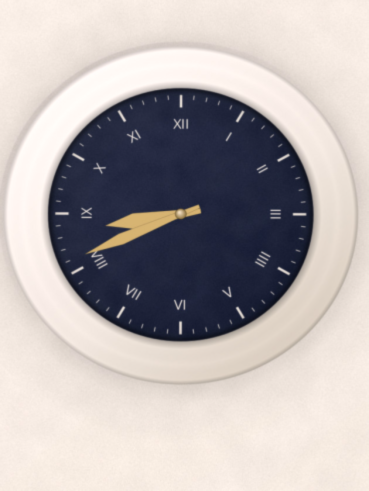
8:41
